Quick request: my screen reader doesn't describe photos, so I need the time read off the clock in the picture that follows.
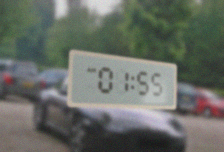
1:55
